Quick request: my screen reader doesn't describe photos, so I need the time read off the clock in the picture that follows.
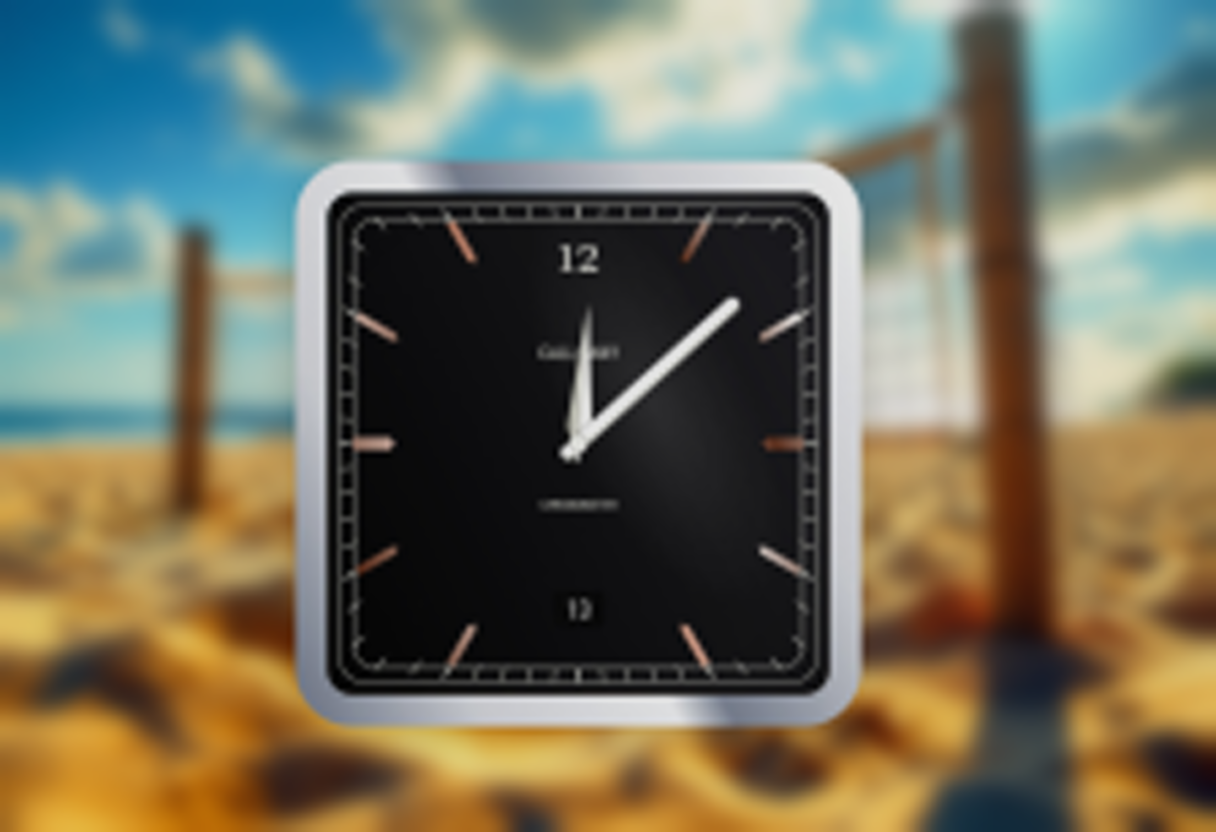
12:08
